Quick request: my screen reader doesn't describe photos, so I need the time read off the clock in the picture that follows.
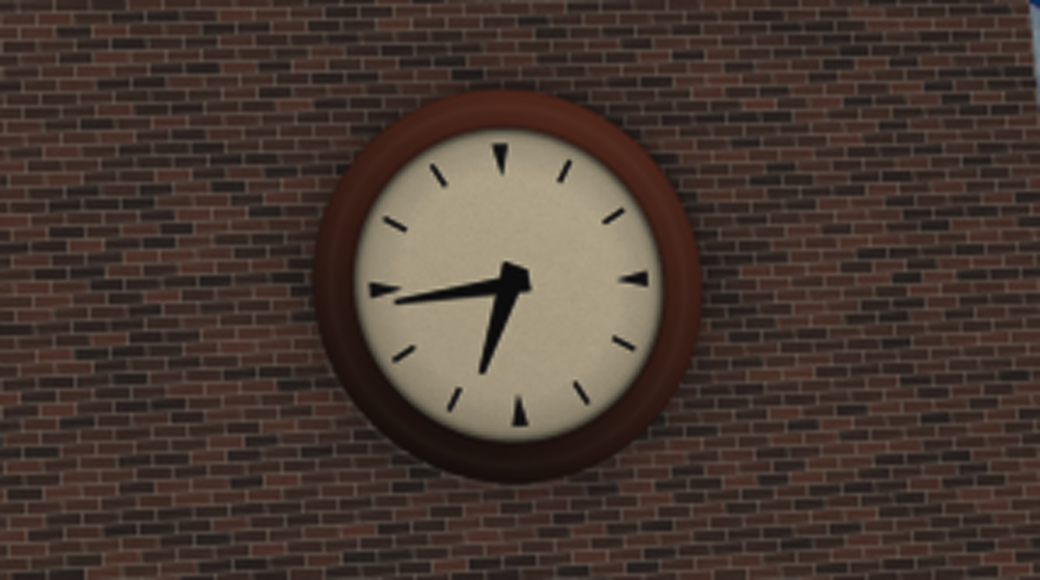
6:44
